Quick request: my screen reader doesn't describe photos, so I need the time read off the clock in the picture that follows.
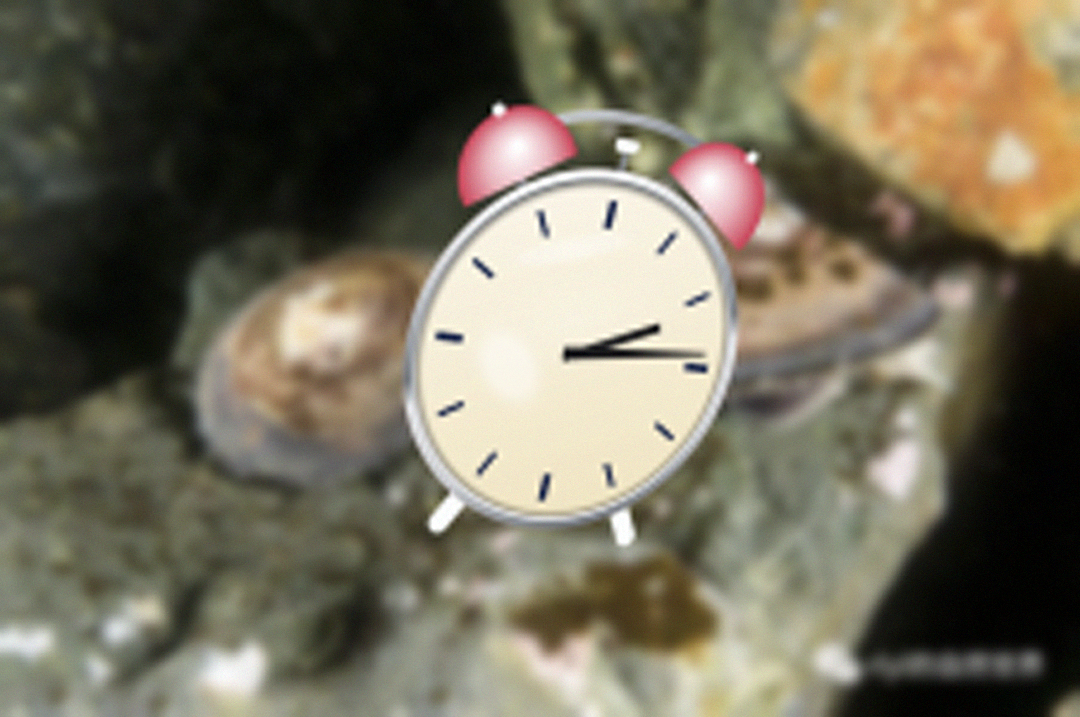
2:14
